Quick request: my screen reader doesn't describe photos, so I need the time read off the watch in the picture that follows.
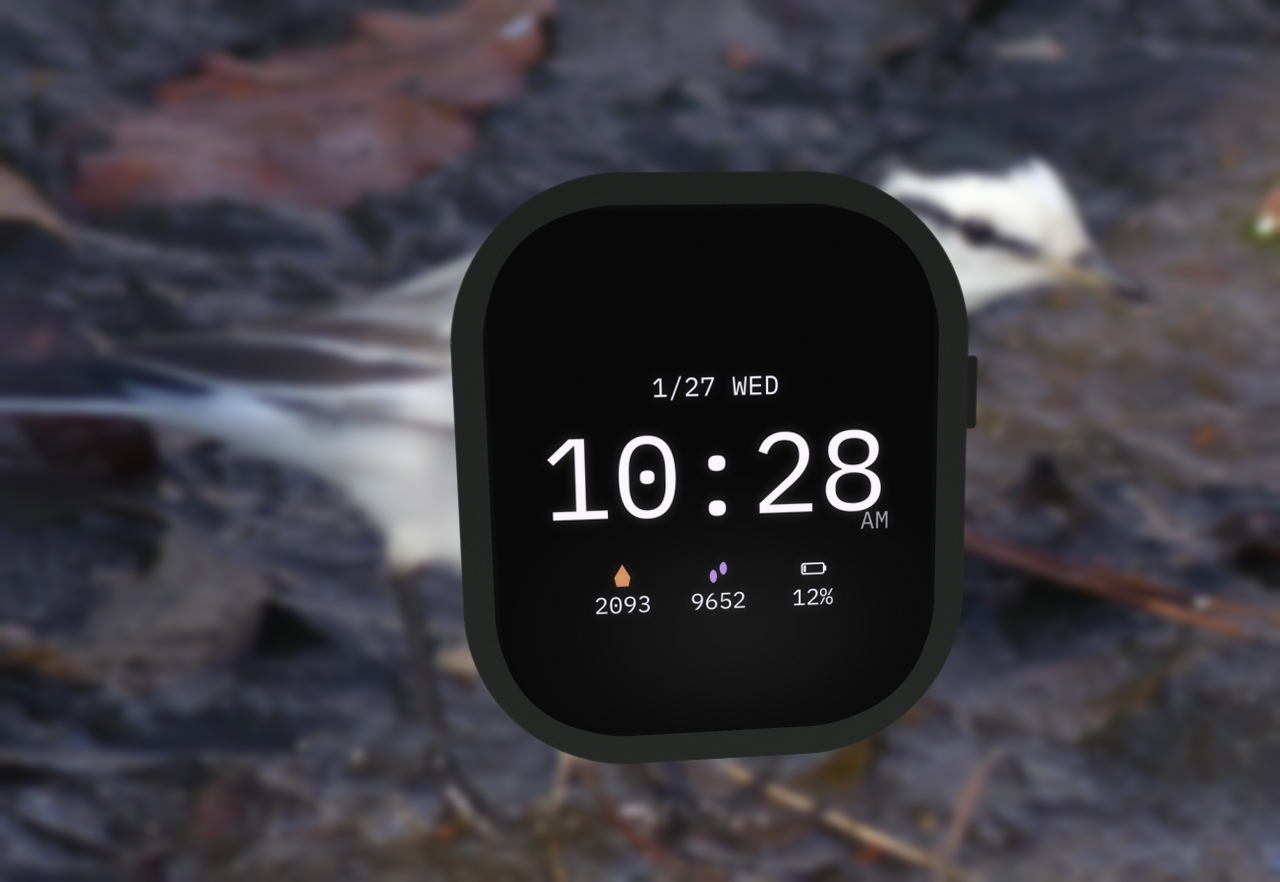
10:28
